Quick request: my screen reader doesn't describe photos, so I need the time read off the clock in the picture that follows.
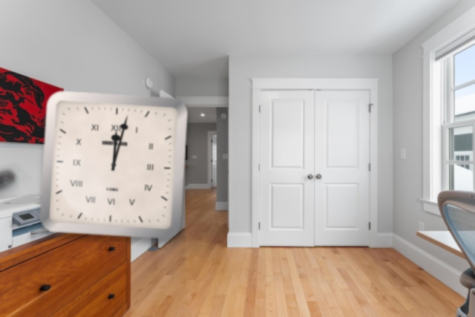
12:02
